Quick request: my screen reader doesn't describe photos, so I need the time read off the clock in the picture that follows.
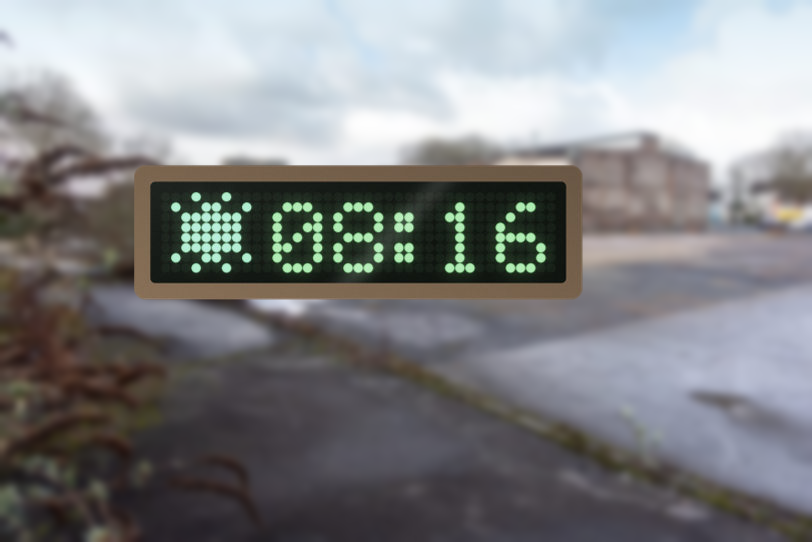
8:16
